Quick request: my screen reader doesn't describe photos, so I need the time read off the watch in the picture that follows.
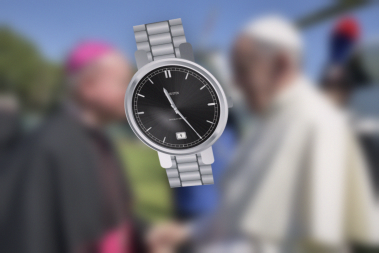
11:25
